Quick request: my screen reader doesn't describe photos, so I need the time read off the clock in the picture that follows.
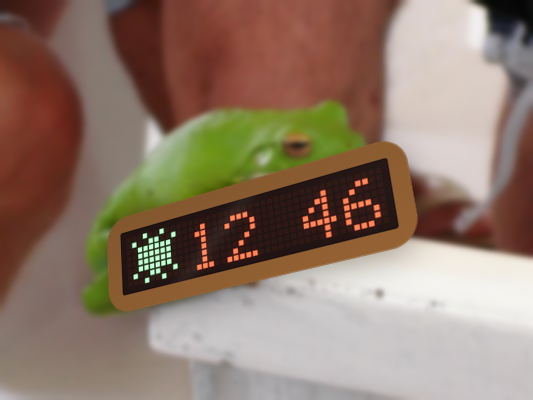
12:46
